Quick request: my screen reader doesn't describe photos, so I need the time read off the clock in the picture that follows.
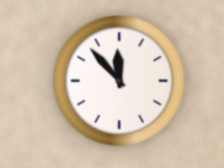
11:53
